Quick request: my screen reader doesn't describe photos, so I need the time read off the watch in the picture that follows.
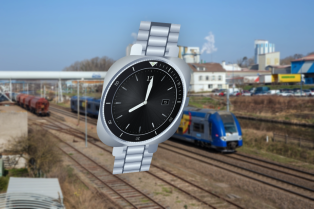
8:01
